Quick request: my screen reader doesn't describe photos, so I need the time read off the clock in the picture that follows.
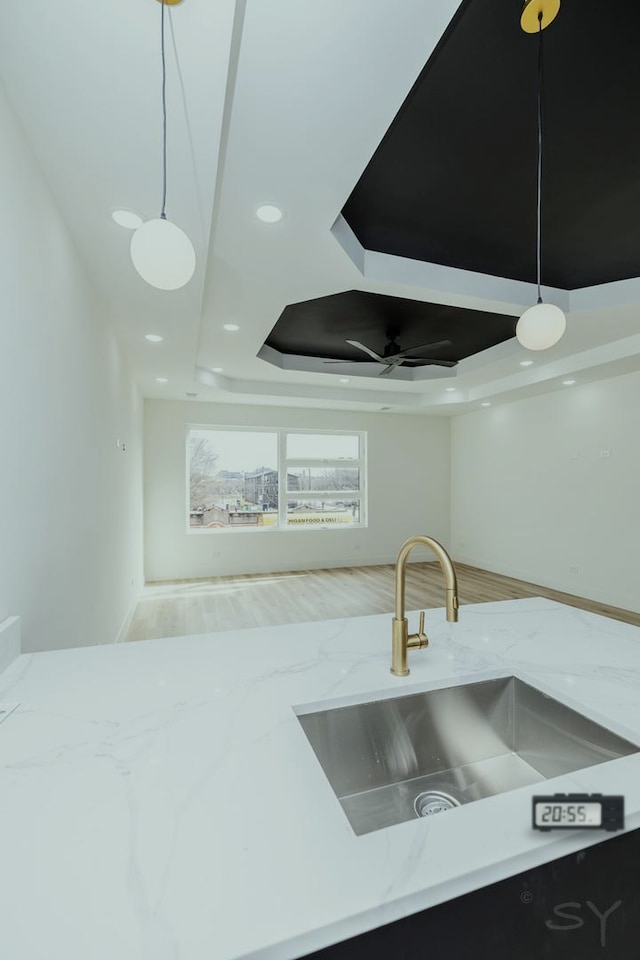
20:55
